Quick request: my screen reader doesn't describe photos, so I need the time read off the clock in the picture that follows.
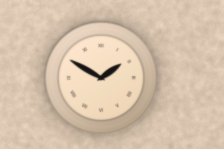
1:50
